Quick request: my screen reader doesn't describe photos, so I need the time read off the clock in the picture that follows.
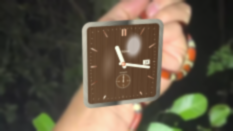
11:17
